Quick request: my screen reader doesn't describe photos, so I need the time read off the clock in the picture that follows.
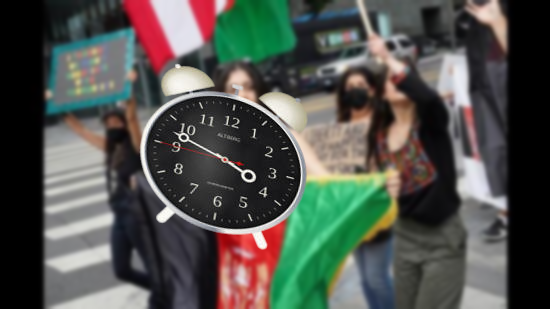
3:47:45
